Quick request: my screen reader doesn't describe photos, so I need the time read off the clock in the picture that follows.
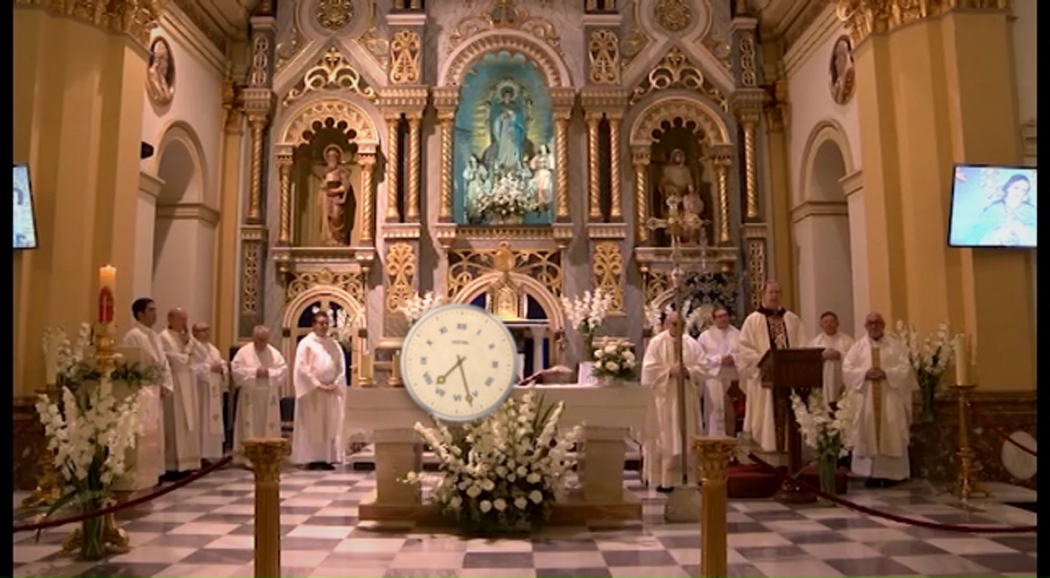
7:27
